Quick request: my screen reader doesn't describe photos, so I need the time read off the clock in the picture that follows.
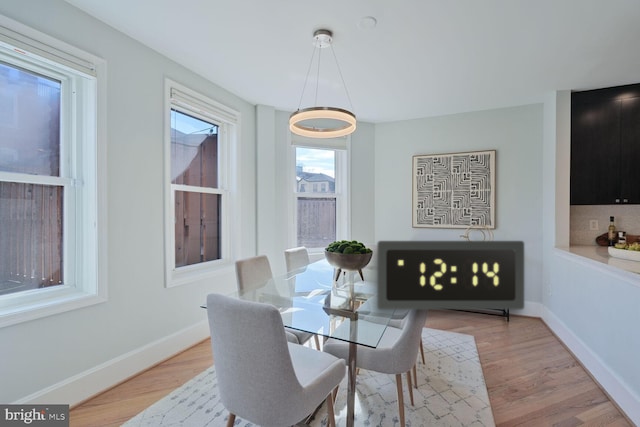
12:14
